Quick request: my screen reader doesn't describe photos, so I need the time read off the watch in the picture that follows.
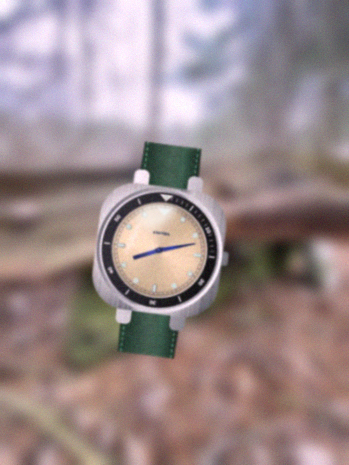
8:12
